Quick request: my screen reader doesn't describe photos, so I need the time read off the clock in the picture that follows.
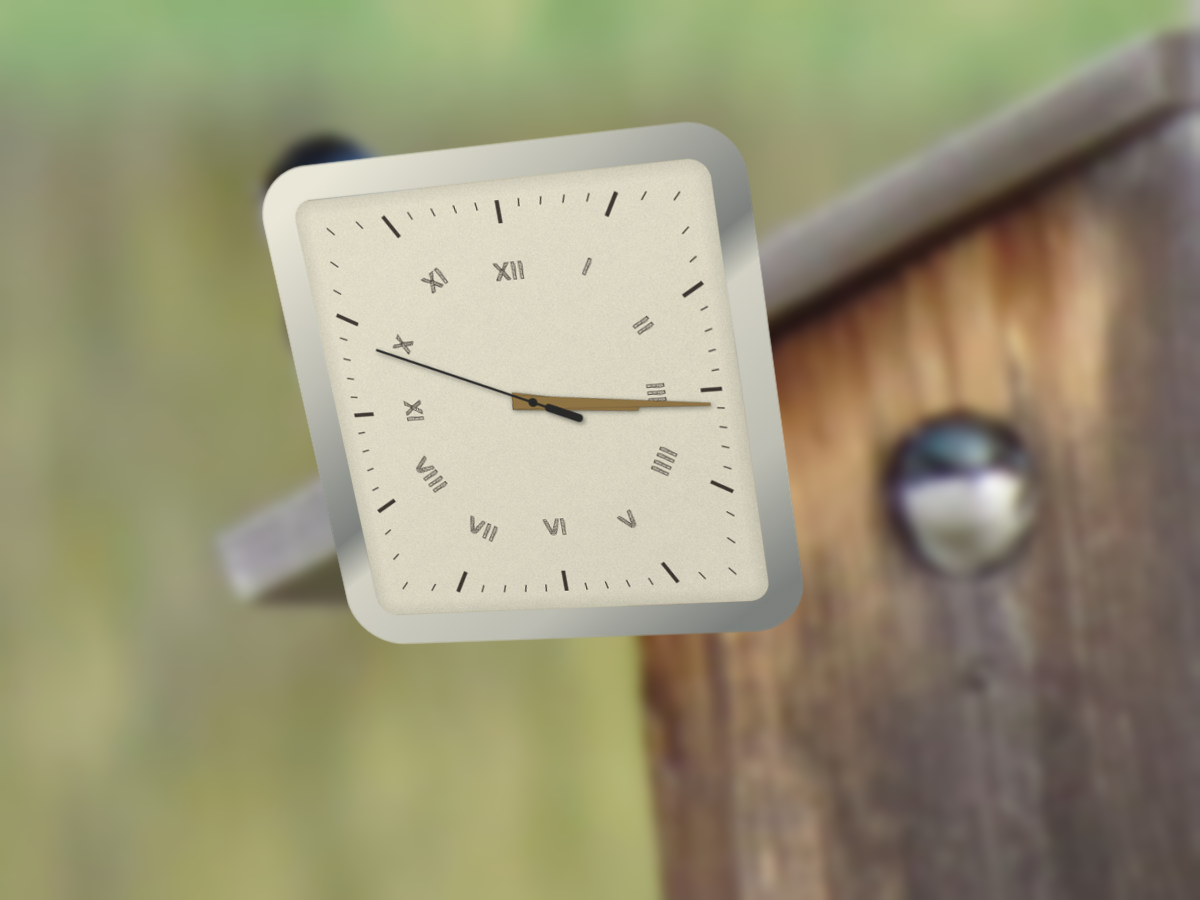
3:15:49
